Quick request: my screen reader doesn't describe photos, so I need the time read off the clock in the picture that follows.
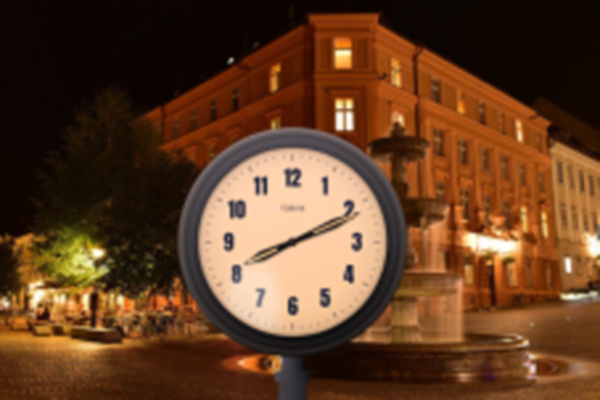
8:11
